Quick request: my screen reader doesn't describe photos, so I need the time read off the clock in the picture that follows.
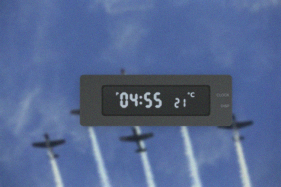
4:55
